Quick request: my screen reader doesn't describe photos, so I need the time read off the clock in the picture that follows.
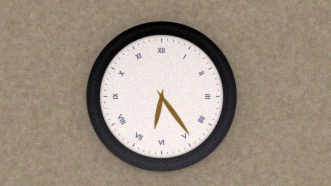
6:24
